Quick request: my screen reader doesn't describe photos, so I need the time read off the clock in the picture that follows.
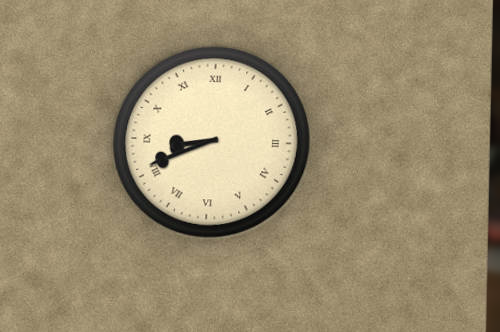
8:41
